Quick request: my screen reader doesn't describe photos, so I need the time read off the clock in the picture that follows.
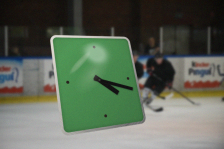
4:18
